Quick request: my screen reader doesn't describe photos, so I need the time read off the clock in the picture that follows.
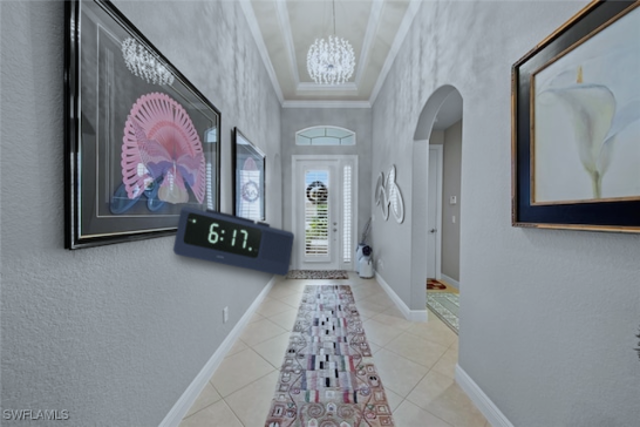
6:17
